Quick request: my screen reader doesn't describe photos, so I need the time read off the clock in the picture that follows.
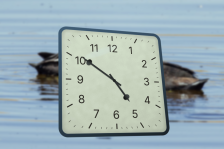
4:51
